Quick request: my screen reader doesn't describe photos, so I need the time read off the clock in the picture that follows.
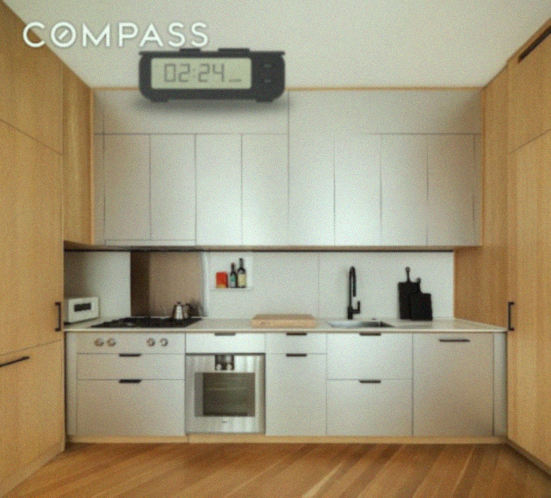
2:24
